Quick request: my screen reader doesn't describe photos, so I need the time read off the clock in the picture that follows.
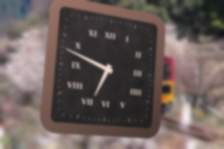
6:48
